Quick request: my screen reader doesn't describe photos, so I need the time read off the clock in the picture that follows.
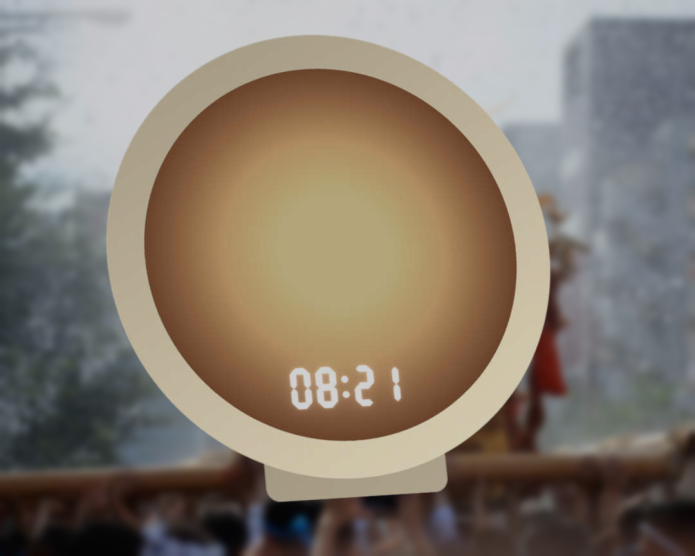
8:21
